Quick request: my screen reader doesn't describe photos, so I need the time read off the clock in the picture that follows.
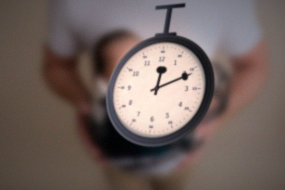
12:11
